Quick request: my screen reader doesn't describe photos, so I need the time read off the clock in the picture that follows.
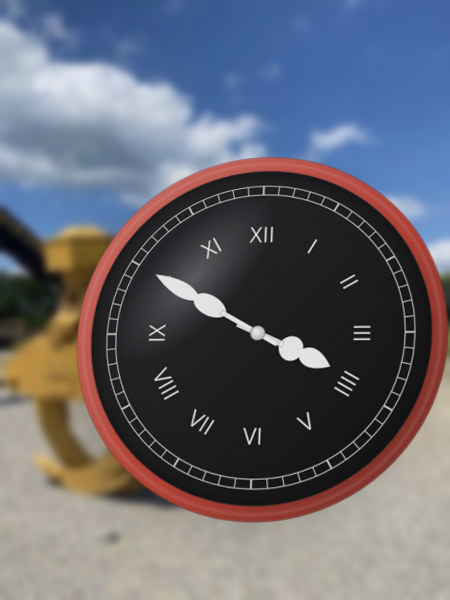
3:50
